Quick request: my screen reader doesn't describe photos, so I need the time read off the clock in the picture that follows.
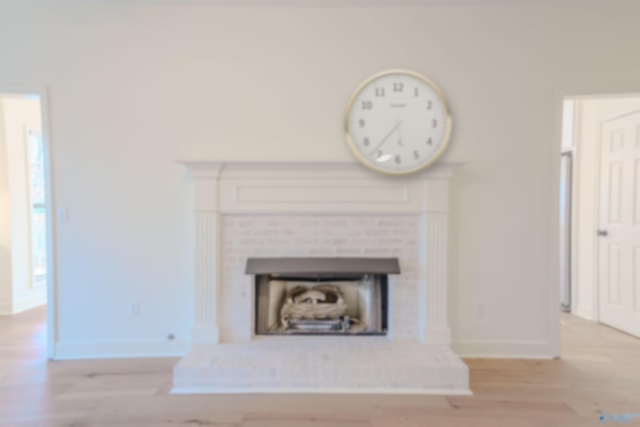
5:37
